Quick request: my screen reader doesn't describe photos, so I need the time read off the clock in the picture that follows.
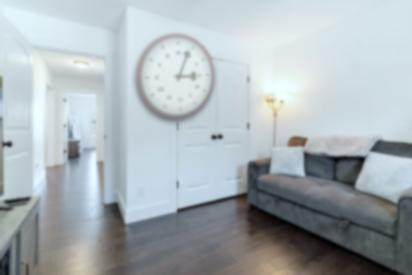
3:04
